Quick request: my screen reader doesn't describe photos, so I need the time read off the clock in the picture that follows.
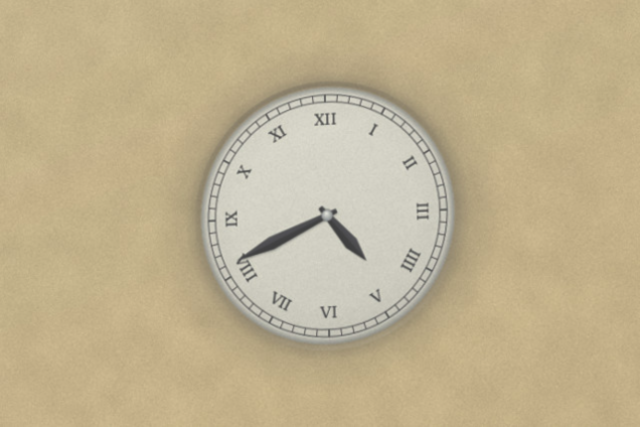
4:41
